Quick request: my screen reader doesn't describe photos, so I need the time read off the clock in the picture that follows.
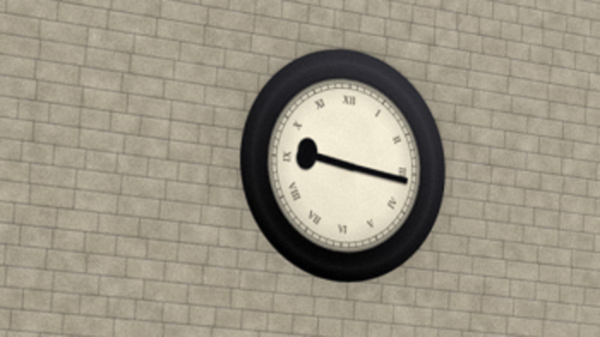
9:16
